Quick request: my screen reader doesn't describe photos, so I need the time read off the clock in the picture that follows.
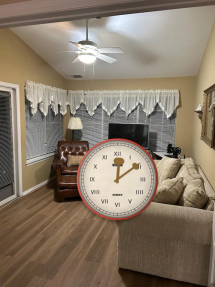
12:09
